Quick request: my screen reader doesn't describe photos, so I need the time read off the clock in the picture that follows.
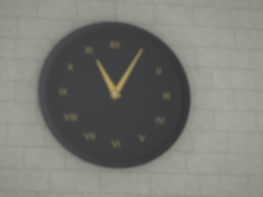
11:05
